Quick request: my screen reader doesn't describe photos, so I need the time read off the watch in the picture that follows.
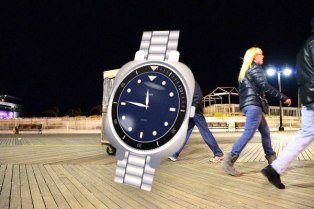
11:46
